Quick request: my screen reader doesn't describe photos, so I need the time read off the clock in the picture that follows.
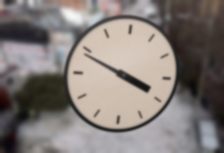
3:49
